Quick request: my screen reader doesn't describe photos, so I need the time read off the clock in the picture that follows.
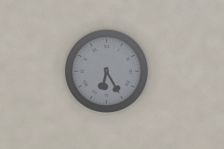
6:25
